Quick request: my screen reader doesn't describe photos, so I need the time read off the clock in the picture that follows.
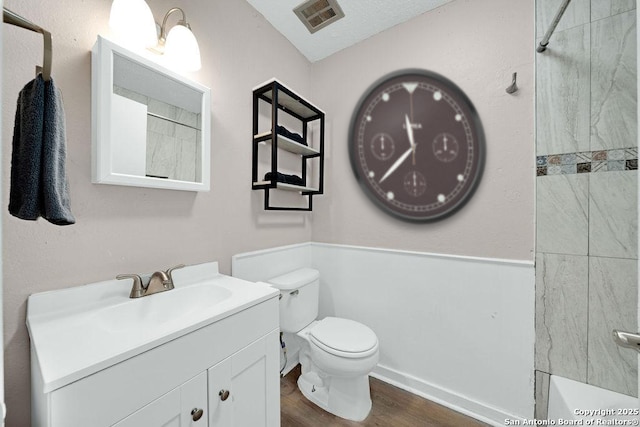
11:38
